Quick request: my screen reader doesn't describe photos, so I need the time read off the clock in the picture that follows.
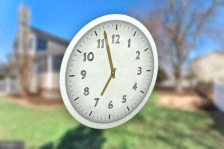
6:57
